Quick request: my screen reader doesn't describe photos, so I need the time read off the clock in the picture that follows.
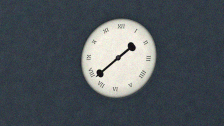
1:38
